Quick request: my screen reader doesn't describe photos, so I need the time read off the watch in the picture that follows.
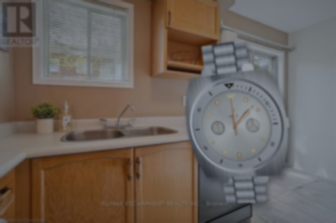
12:08
